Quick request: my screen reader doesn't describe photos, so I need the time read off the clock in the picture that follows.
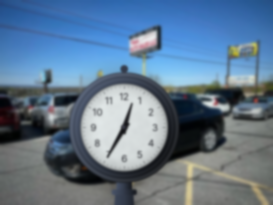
12:35
